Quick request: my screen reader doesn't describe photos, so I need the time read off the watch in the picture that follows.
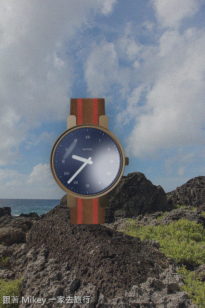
9:37
